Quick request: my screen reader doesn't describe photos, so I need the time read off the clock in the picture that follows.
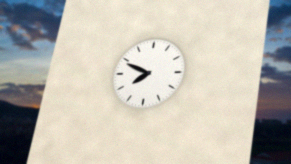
7:49
